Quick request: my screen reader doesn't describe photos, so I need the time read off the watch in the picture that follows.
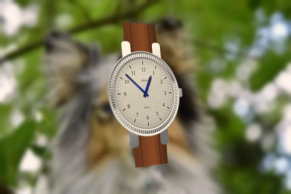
12:52
